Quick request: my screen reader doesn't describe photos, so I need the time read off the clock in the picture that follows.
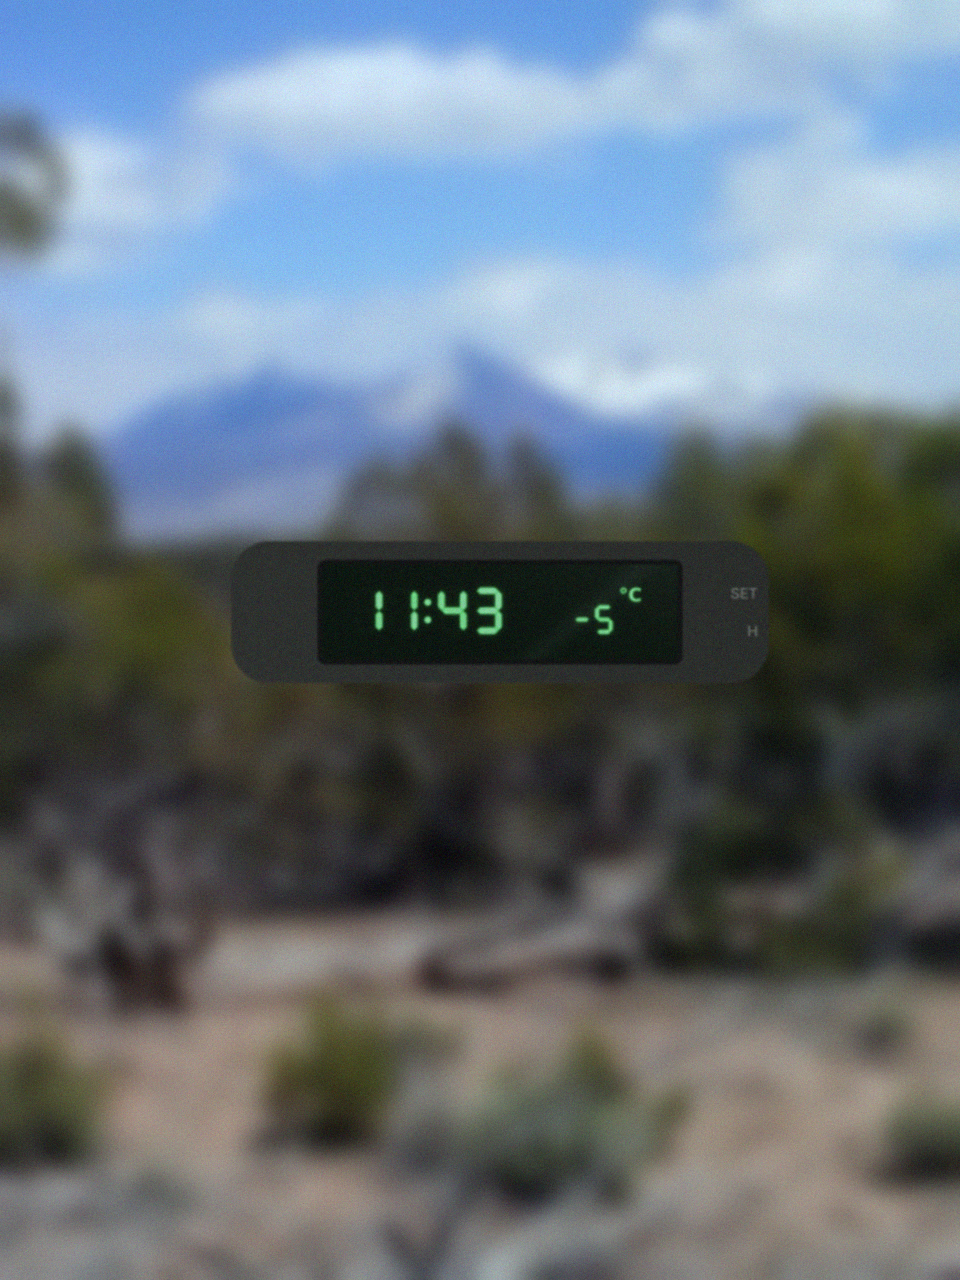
11:43
